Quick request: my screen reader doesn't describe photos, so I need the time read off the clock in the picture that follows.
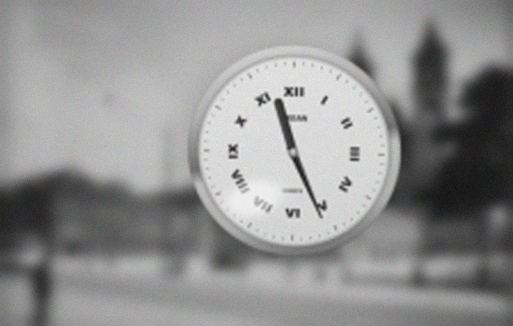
11:26
